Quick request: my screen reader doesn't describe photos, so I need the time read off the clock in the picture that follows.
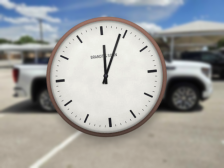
12:04
